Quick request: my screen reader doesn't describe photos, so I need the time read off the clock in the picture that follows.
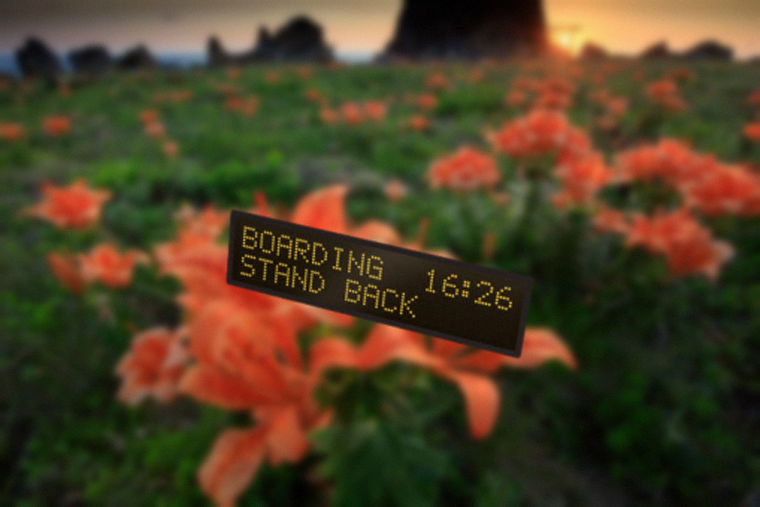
16:26
